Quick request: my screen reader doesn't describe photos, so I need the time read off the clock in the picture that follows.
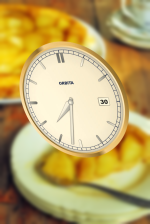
7:32
